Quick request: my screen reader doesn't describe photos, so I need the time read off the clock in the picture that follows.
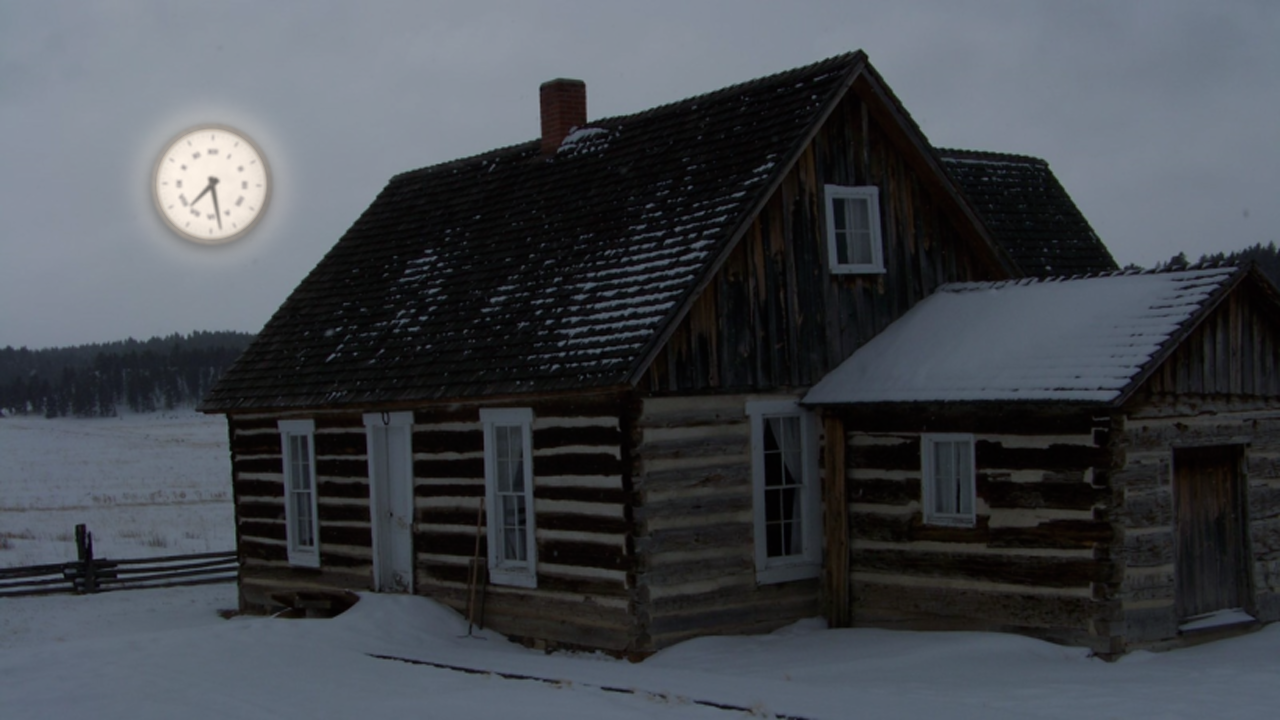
7:28
